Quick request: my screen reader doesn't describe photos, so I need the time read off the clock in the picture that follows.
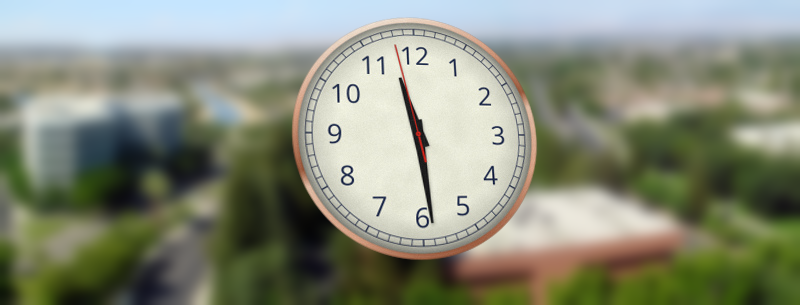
11:28:58
